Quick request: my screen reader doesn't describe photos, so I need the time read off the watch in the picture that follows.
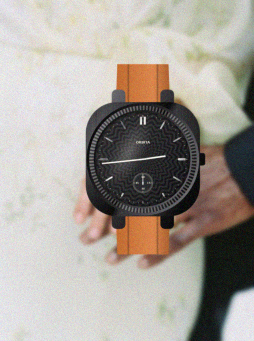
2:44
